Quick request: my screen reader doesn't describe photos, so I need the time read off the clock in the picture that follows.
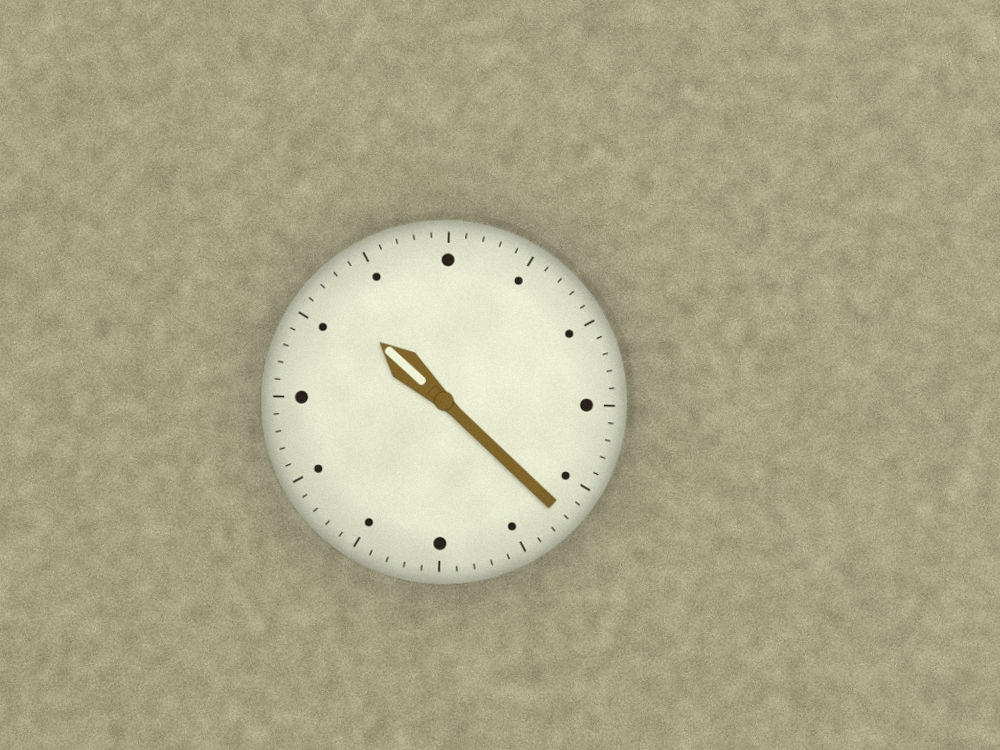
10:22
